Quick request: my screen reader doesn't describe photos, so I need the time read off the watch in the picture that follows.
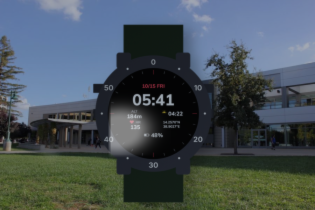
5:41
